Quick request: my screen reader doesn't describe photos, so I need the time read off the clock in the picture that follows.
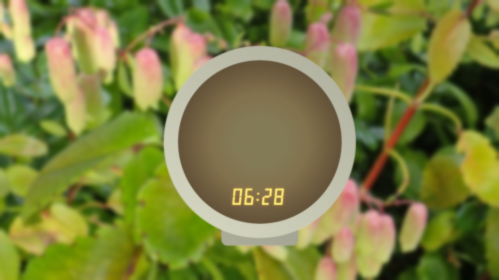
6:28
